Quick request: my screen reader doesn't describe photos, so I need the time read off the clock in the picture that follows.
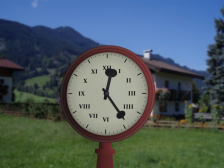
12:24
